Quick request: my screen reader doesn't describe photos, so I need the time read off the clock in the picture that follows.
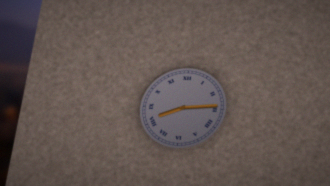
8:14
